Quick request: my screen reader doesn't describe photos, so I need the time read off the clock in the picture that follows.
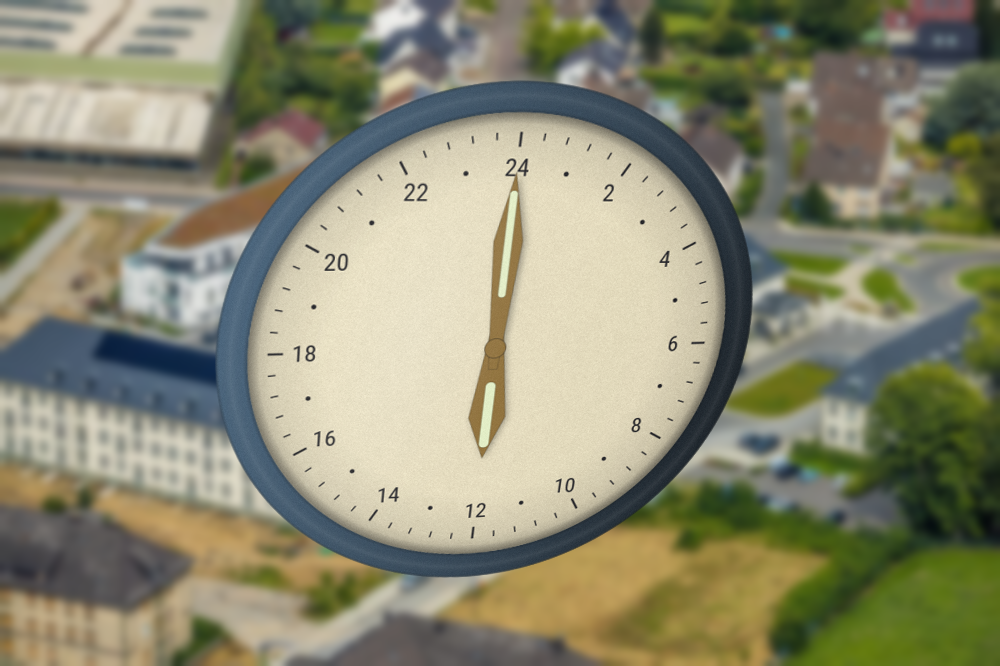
12:00
